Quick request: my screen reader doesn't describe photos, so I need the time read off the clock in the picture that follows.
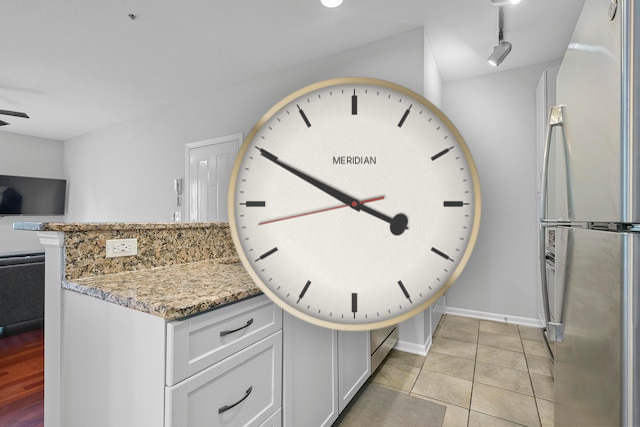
3:49:43
